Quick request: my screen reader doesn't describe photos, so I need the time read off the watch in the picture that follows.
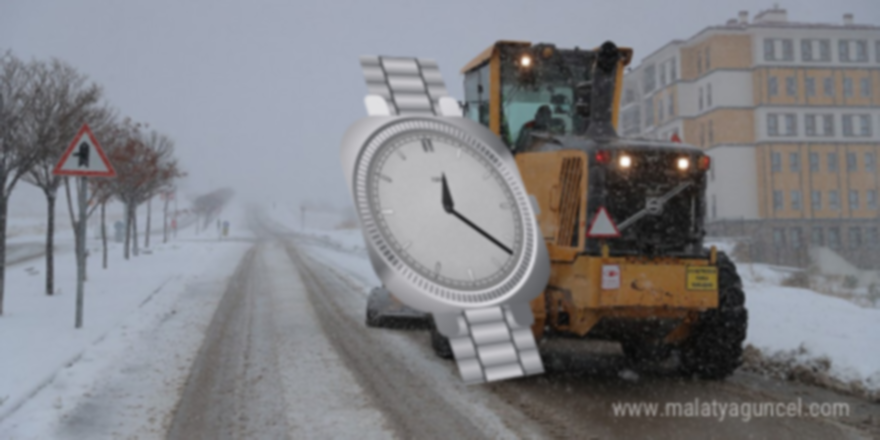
12:22
